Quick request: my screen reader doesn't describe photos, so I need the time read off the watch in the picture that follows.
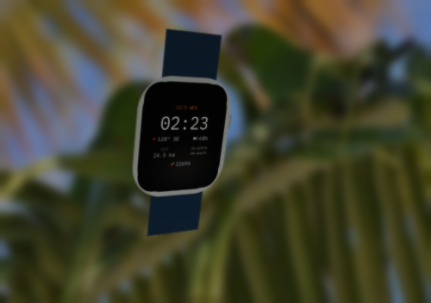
2:23
